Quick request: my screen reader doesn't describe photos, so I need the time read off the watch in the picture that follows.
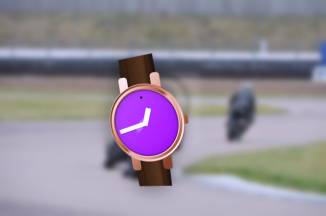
12:43
